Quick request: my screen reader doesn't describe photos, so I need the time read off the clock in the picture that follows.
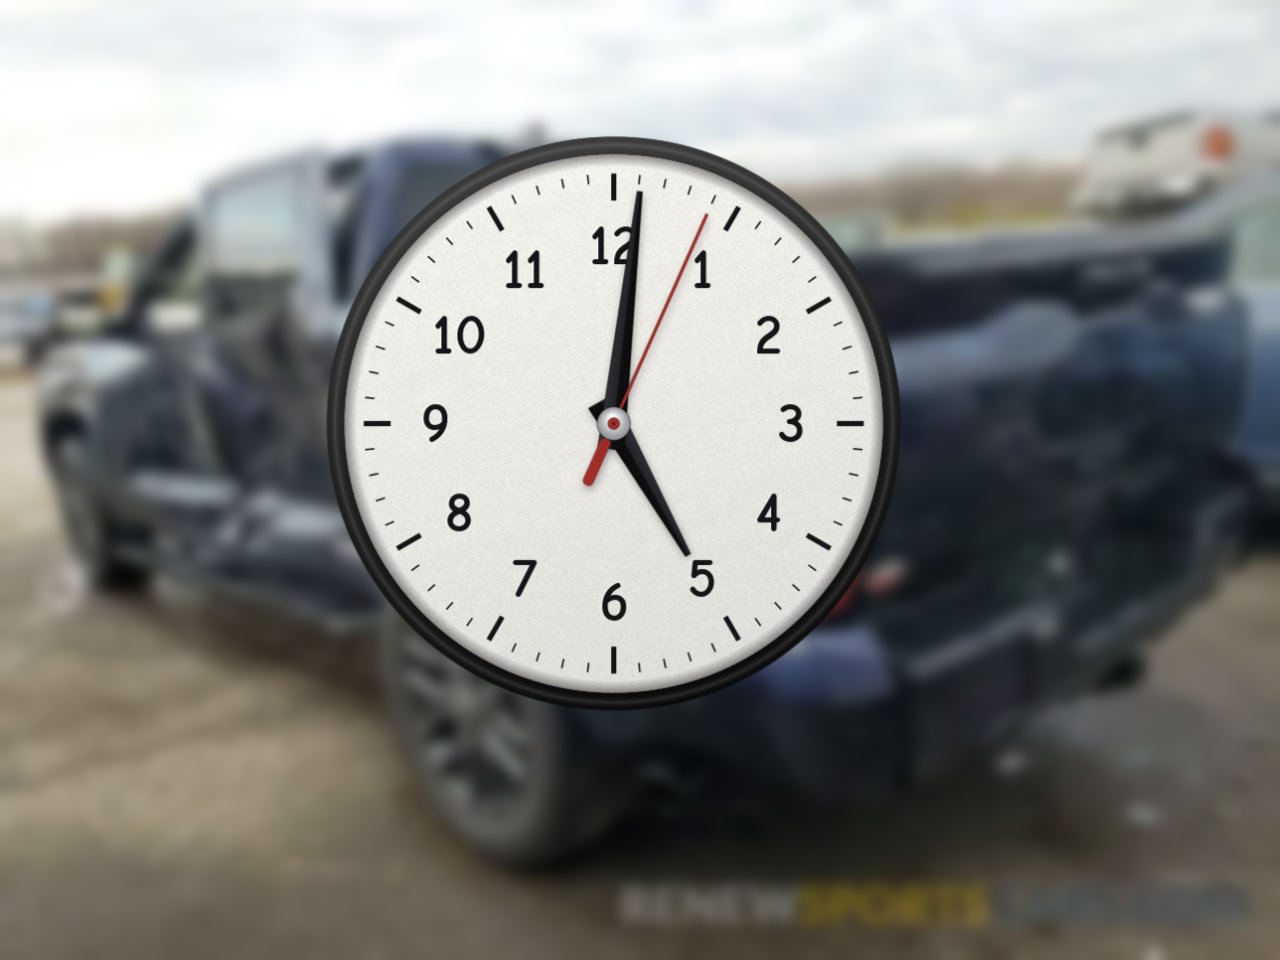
5:01:04
